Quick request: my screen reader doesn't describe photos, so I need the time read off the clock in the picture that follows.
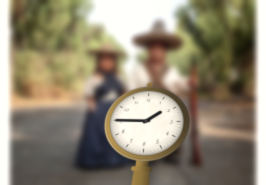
1:45
